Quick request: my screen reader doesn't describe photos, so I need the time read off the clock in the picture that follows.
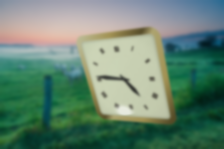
4:46
